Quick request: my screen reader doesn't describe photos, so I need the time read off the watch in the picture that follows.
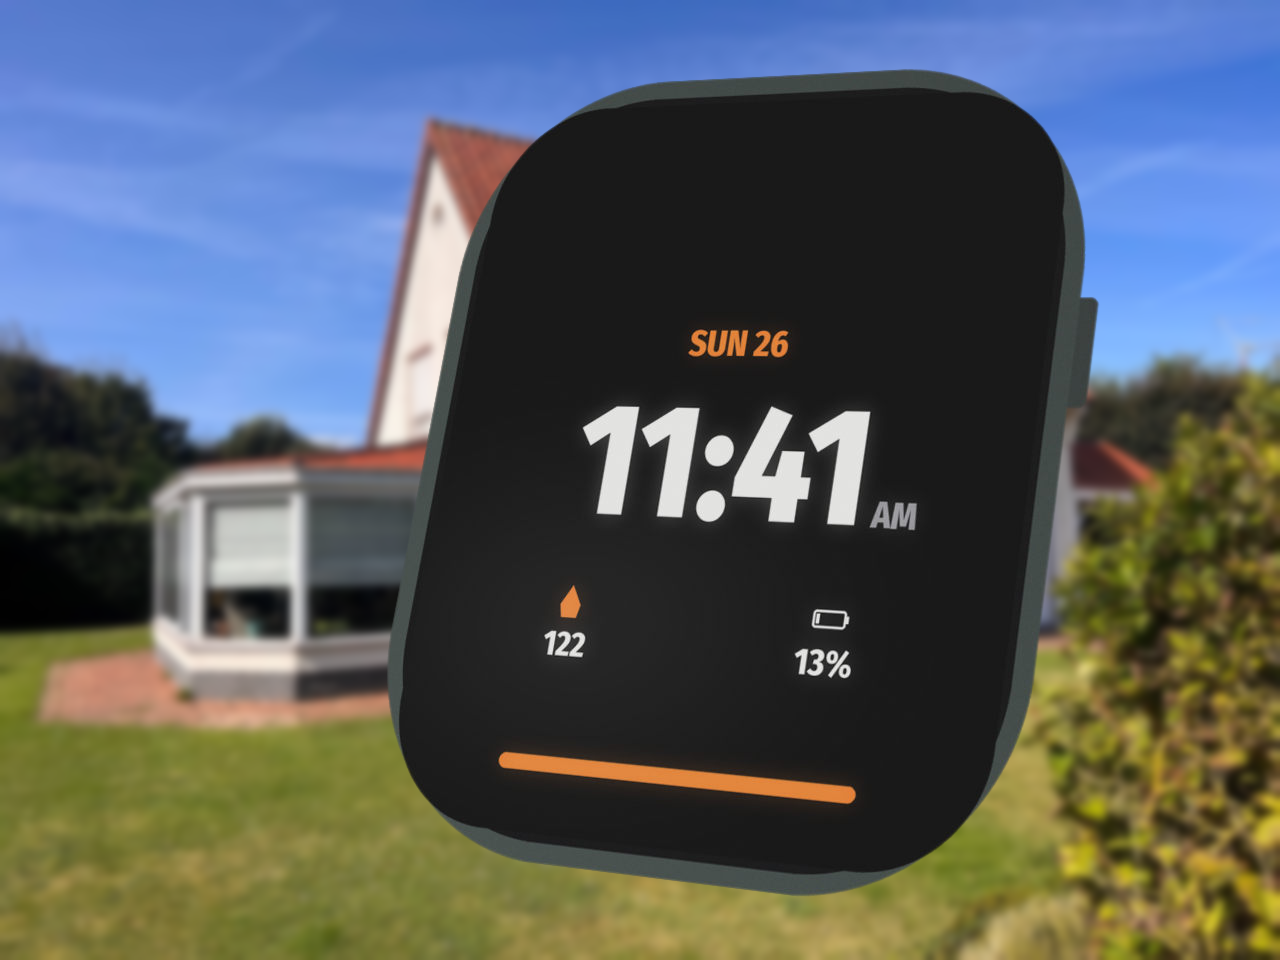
11:41
